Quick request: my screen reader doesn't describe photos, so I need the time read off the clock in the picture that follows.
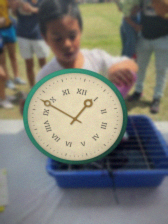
12:48
